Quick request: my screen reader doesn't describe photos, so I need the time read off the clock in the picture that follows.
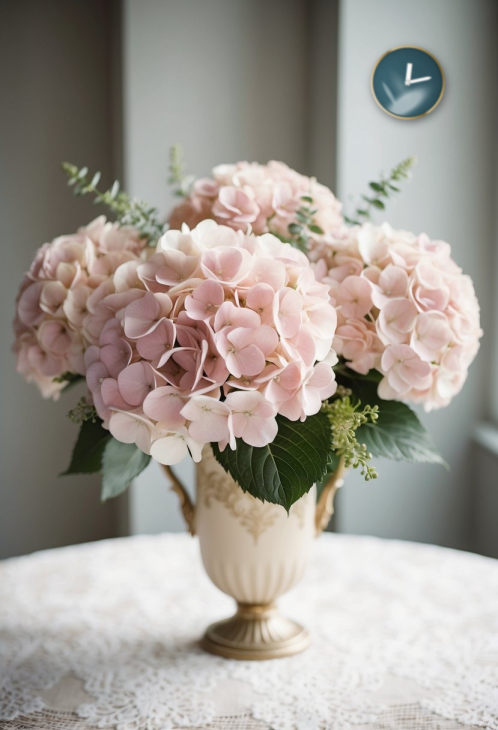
12:13
